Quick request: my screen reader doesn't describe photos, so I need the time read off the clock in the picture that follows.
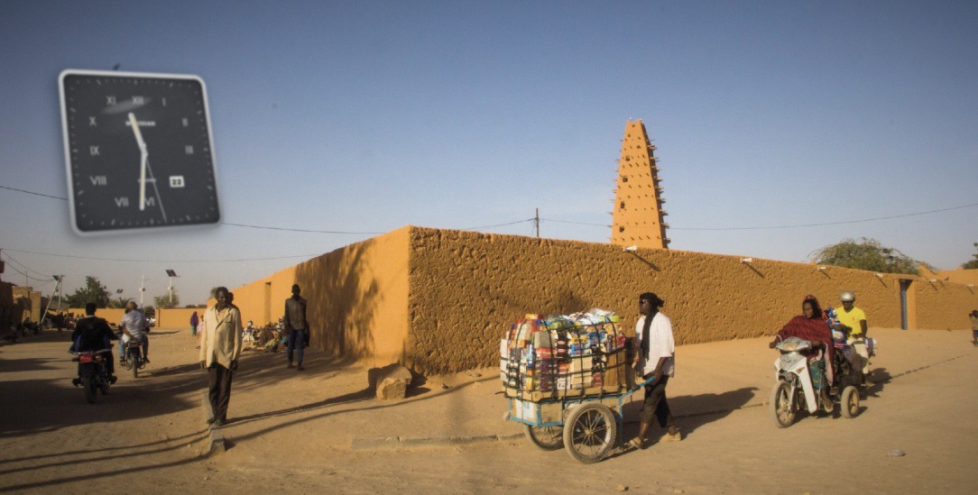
11:31:28
